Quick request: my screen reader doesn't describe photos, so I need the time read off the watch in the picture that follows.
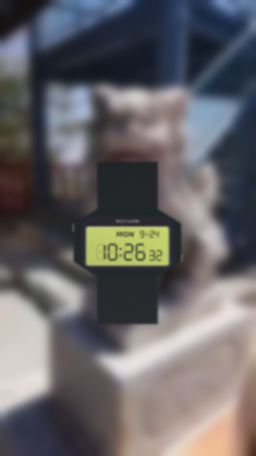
10:26:32
